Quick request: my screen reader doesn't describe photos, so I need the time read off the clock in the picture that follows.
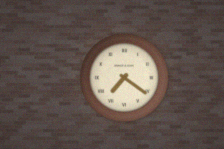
7:21
